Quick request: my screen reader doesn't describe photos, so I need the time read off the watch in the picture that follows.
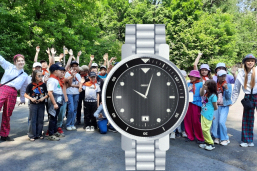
10:03
